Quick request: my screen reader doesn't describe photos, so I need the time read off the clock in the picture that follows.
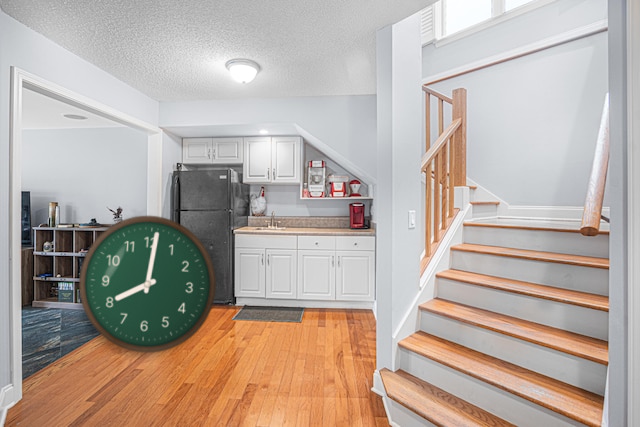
8:01
